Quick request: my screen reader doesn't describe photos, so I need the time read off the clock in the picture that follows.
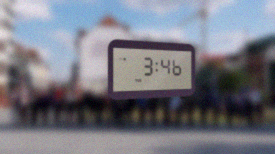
3:46
